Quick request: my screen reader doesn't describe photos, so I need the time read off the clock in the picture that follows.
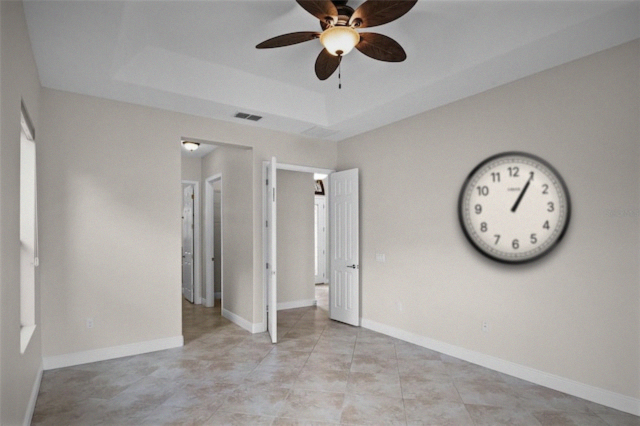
1:05
